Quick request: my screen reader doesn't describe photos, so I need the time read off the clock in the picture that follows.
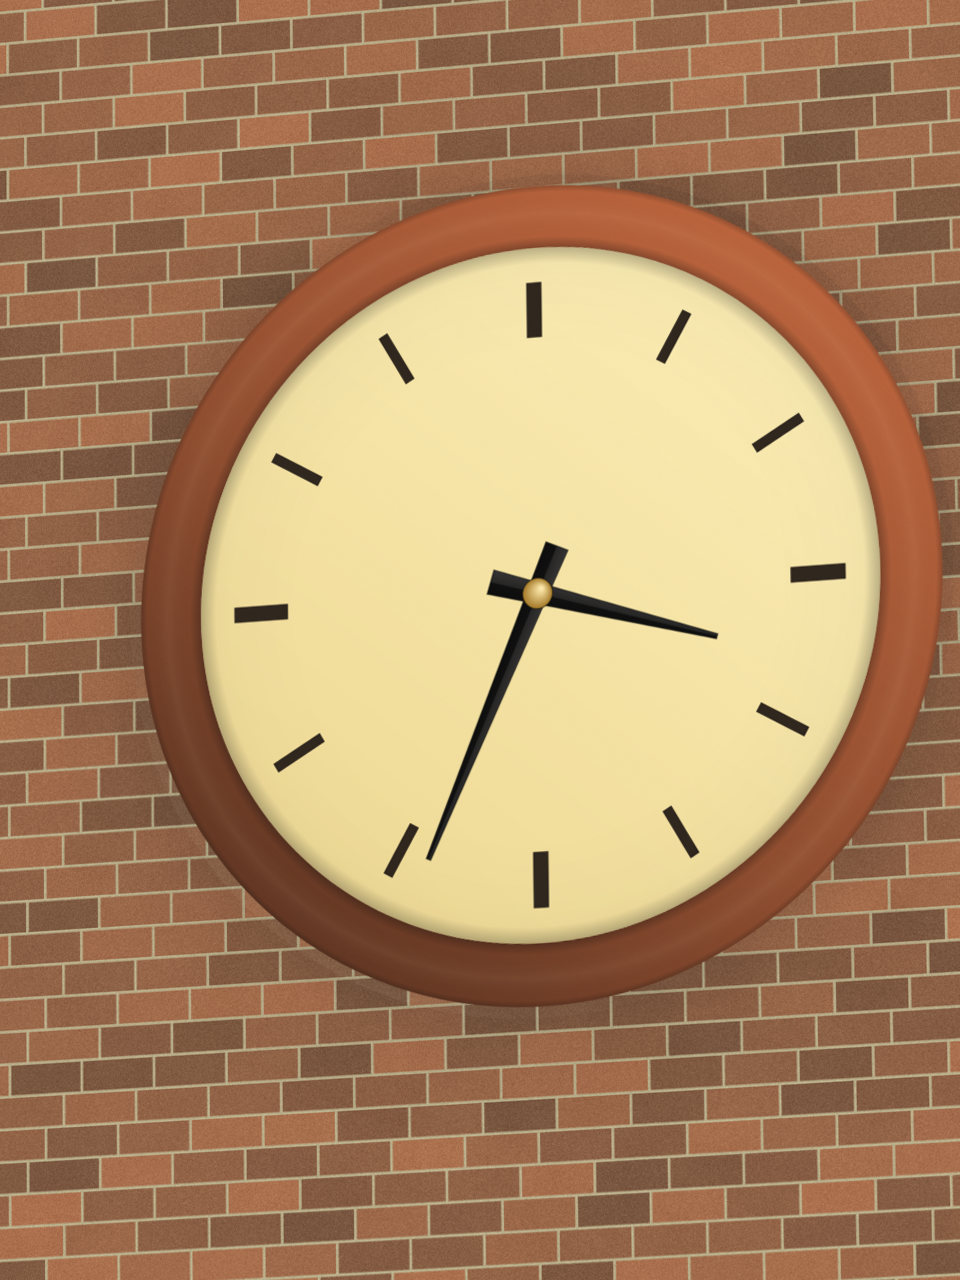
3:34
